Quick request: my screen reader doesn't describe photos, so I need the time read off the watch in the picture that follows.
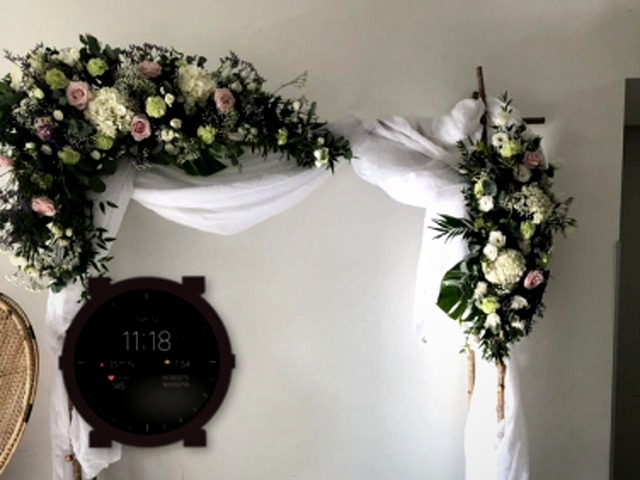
11:18
